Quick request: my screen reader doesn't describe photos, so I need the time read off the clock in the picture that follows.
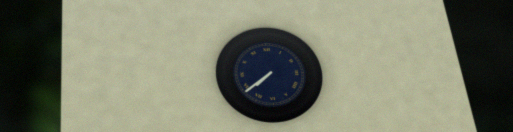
7:39
